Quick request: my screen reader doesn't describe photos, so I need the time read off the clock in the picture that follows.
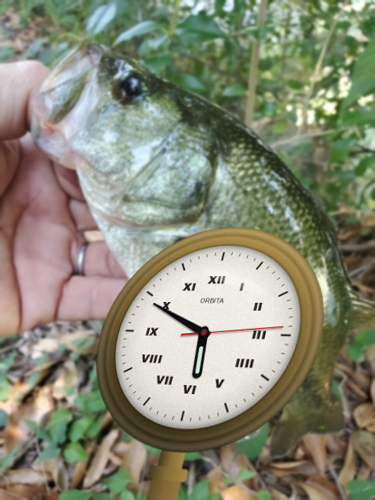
5:49:14
